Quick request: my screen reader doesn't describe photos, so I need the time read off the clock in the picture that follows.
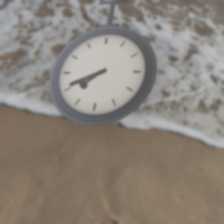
7:41
